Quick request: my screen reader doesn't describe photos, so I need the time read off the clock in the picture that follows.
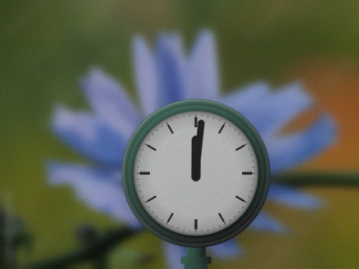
12:01
